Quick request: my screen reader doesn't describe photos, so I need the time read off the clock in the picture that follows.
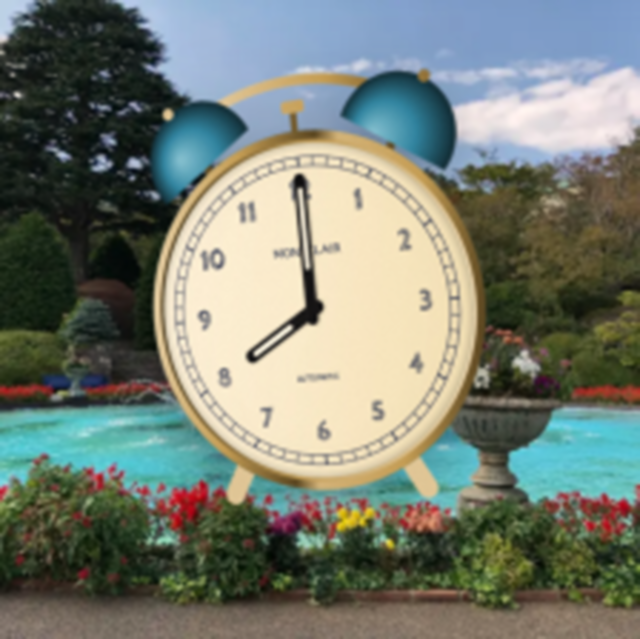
8:00
